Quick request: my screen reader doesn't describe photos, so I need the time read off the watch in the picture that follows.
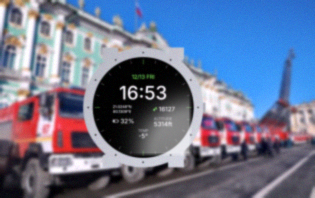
16:53
